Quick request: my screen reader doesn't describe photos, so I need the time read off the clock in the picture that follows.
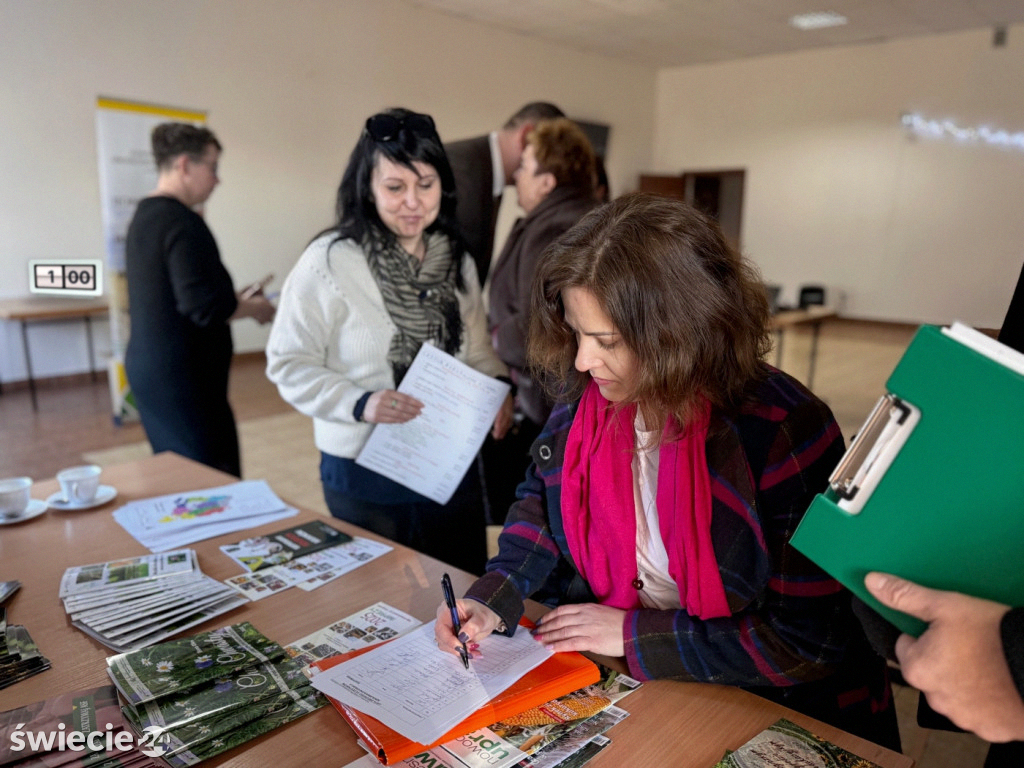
1:00
